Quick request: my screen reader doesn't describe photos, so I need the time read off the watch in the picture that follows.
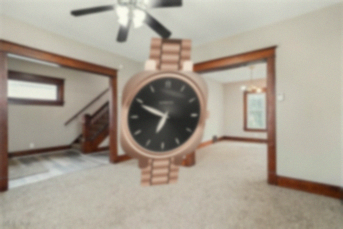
6:49
